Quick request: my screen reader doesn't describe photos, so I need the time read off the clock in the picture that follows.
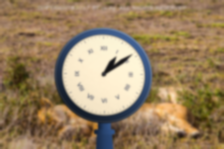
1:09
